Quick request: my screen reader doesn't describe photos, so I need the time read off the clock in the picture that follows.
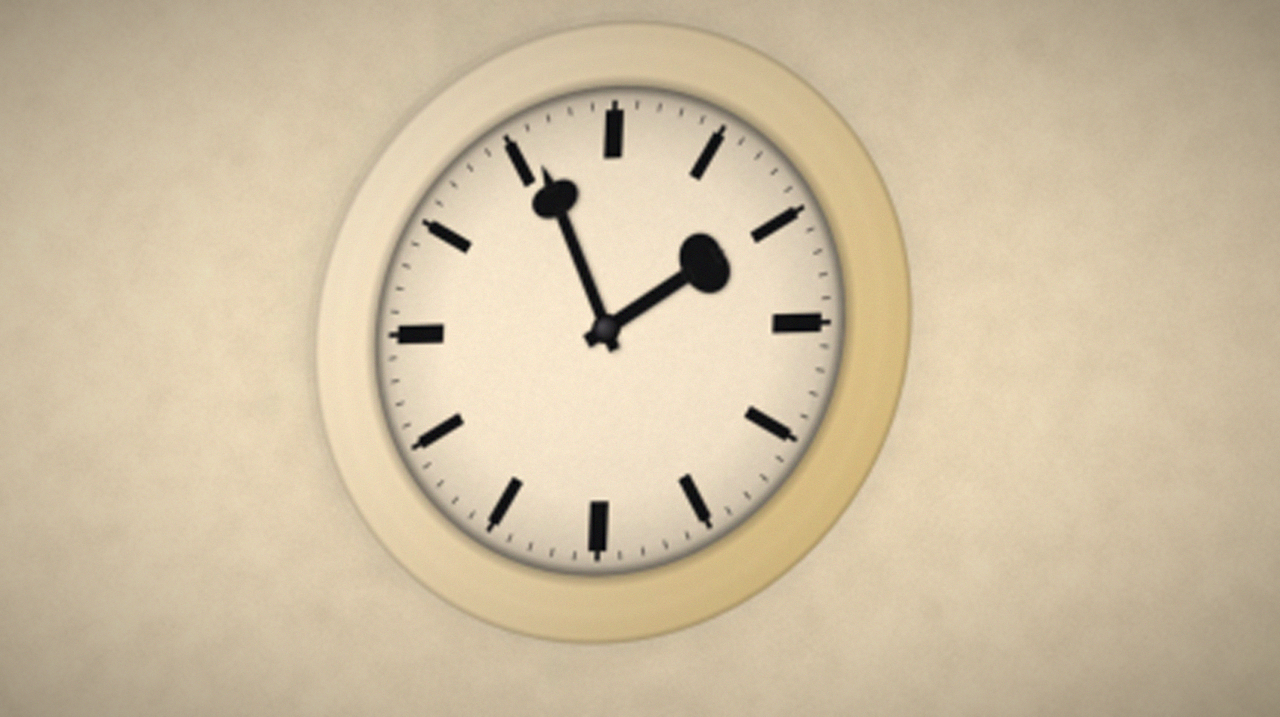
1:56
